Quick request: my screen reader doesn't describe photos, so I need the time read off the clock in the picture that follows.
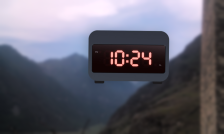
10:24
